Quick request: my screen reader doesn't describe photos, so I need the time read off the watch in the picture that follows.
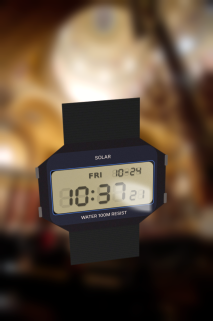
10:37:21
